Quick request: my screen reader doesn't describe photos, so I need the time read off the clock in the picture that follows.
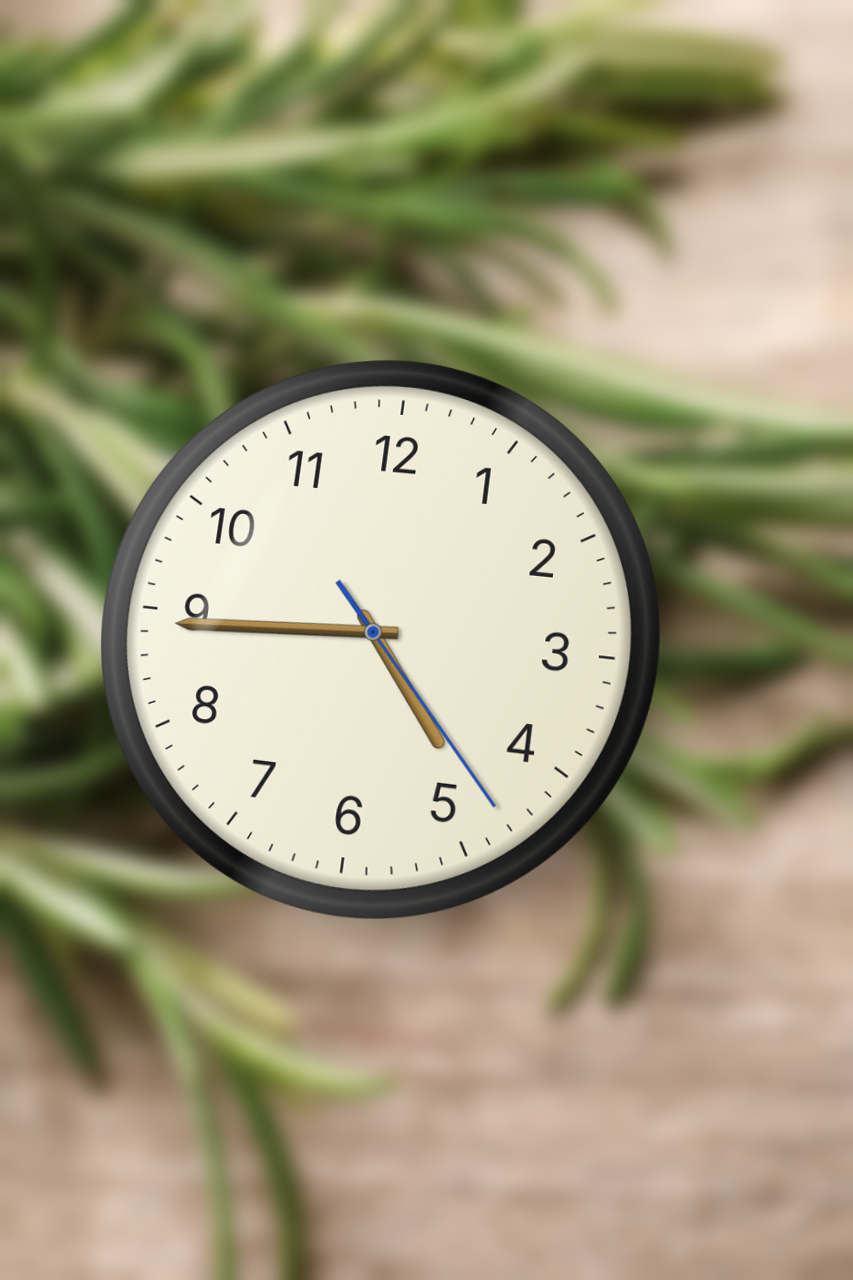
4:44:23
